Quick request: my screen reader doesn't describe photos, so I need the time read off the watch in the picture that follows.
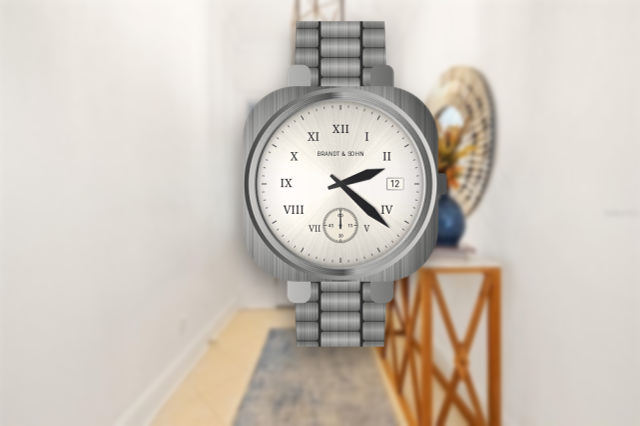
2:22
